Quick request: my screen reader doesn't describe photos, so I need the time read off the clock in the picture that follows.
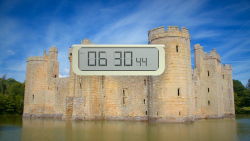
6:30:44
